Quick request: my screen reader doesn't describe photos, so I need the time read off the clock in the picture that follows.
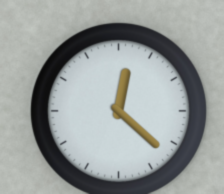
12:22
